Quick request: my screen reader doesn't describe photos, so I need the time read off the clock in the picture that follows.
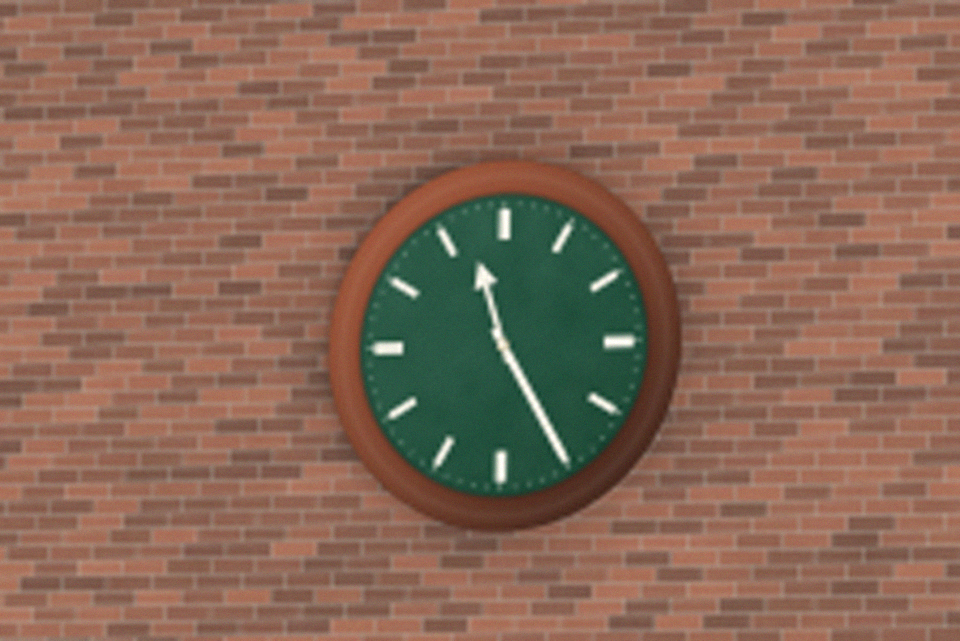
11:25
